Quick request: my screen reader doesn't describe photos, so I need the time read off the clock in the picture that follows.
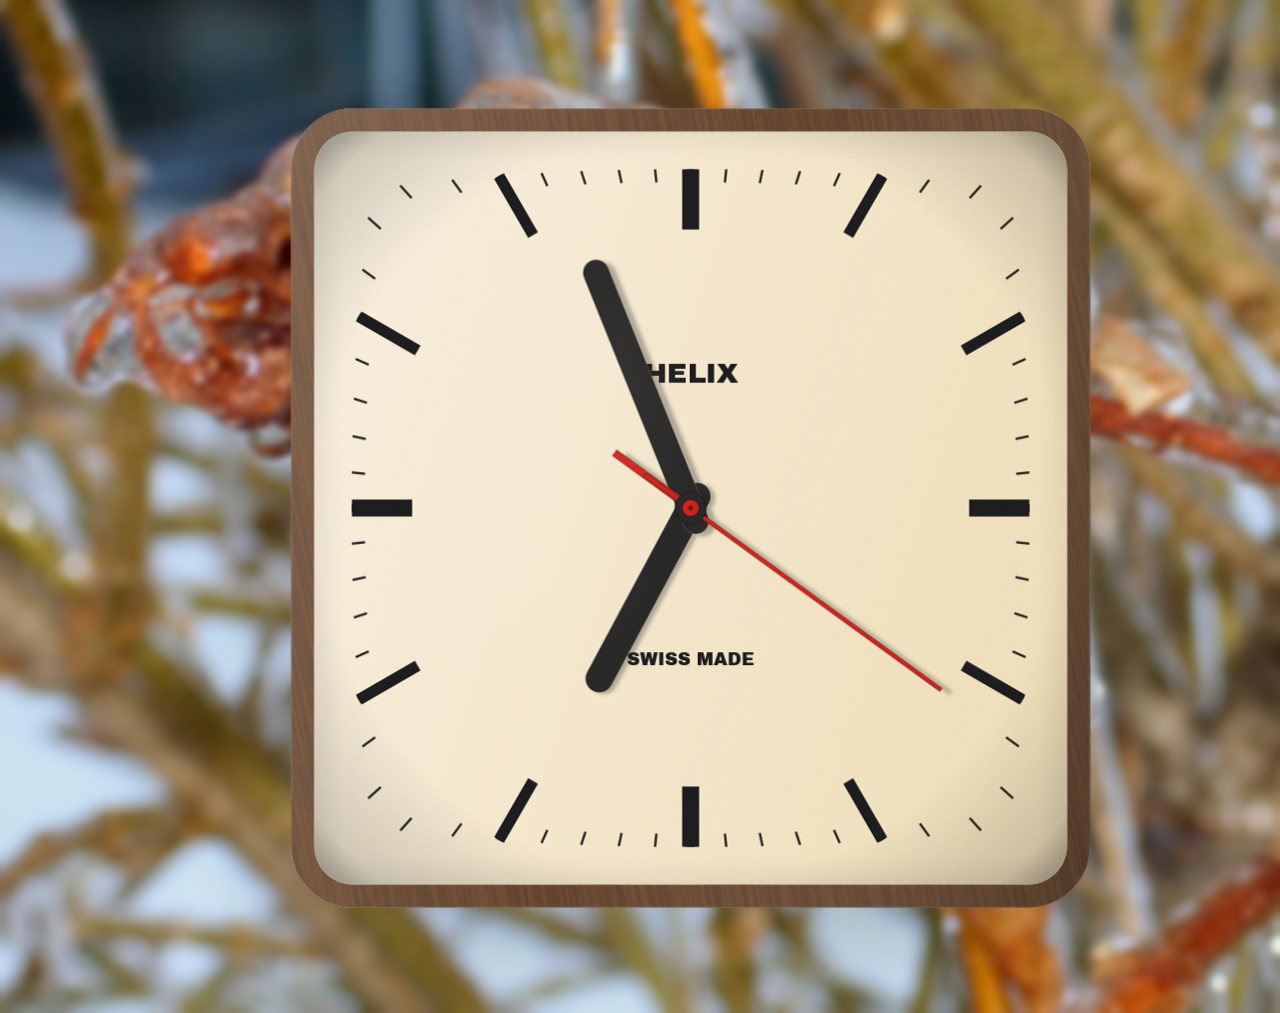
6:56:21
